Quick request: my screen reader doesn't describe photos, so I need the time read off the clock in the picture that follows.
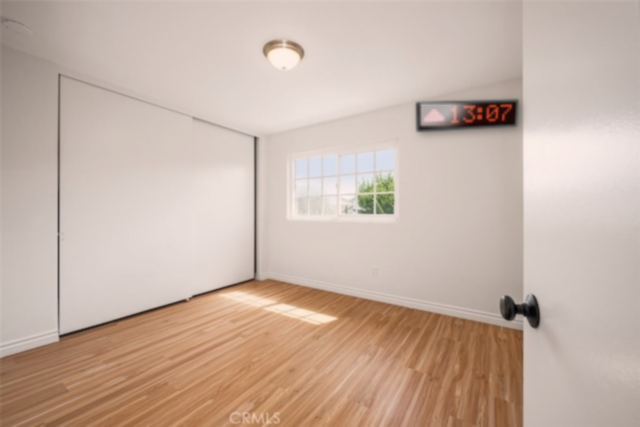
13:07
